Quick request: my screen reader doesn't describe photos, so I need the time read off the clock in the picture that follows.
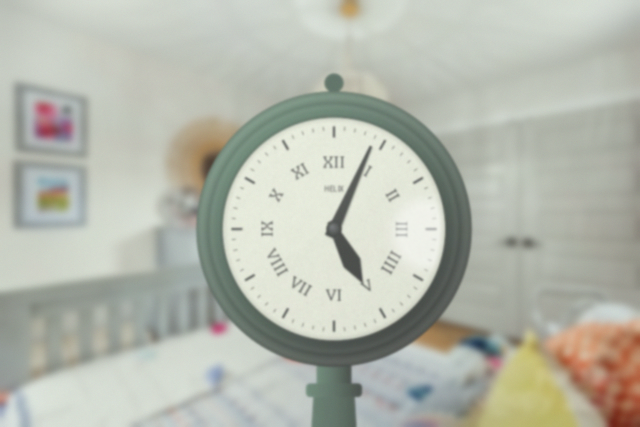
5:04
